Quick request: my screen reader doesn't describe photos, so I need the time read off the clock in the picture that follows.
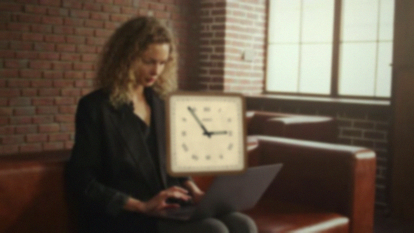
2:54
